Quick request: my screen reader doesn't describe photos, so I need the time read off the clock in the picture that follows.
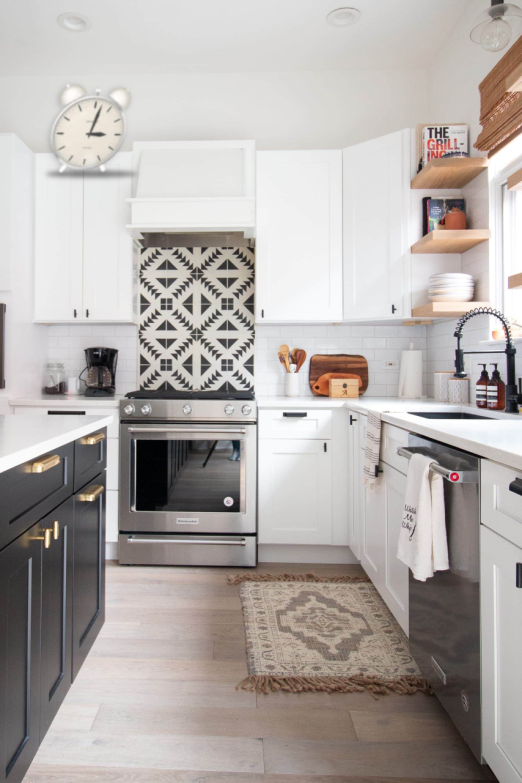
3:02
